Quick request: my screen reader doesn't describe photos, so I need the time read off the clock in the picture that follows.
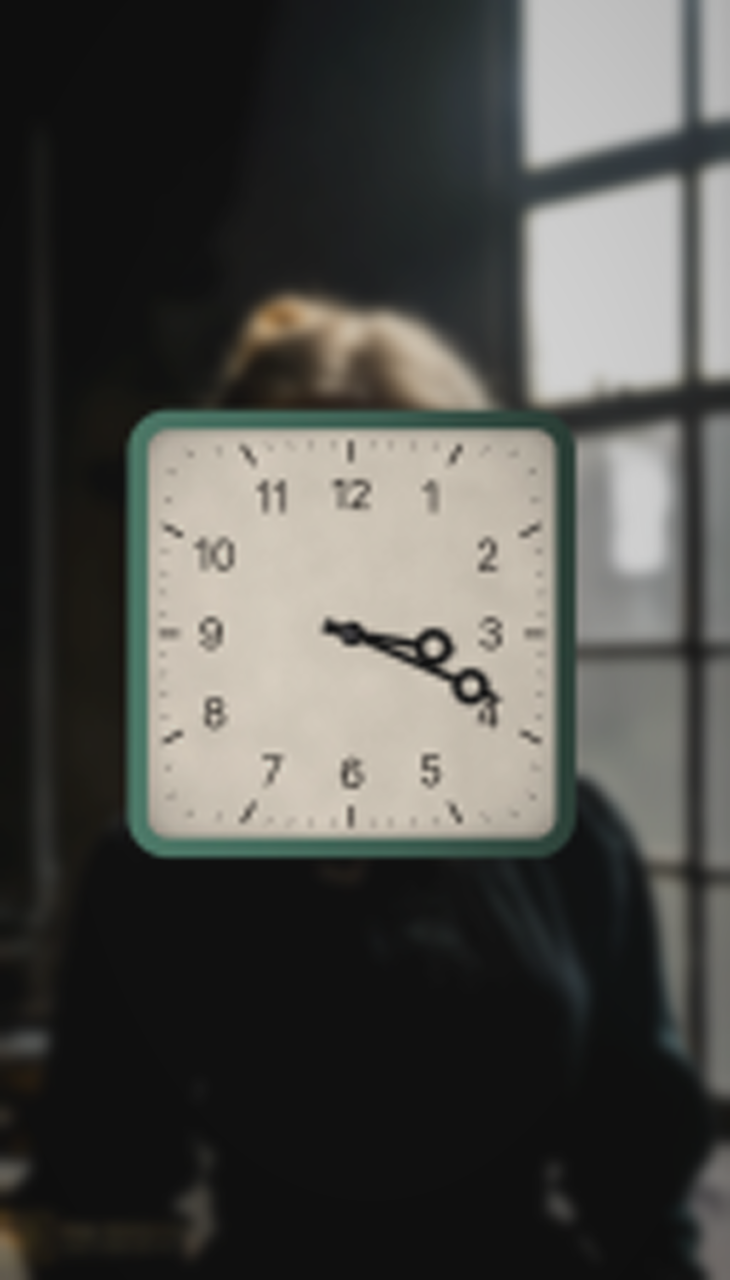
3:19
